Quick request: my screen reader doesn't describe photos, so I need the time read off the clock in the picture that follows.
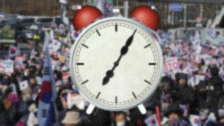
7:05
